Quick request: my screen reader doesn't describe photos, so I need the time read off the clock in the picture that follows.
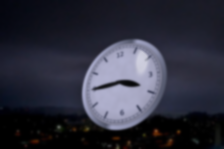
3:45
